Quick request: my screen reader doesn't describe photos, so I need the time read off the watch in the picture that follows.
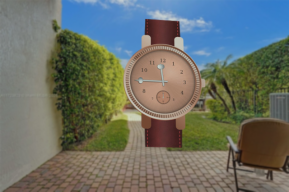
11:45
